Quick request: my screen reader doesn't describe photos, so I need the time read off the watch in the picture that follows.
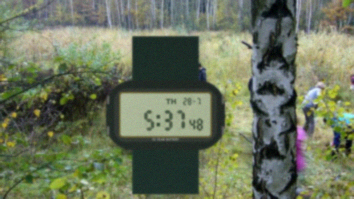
5:37:48
